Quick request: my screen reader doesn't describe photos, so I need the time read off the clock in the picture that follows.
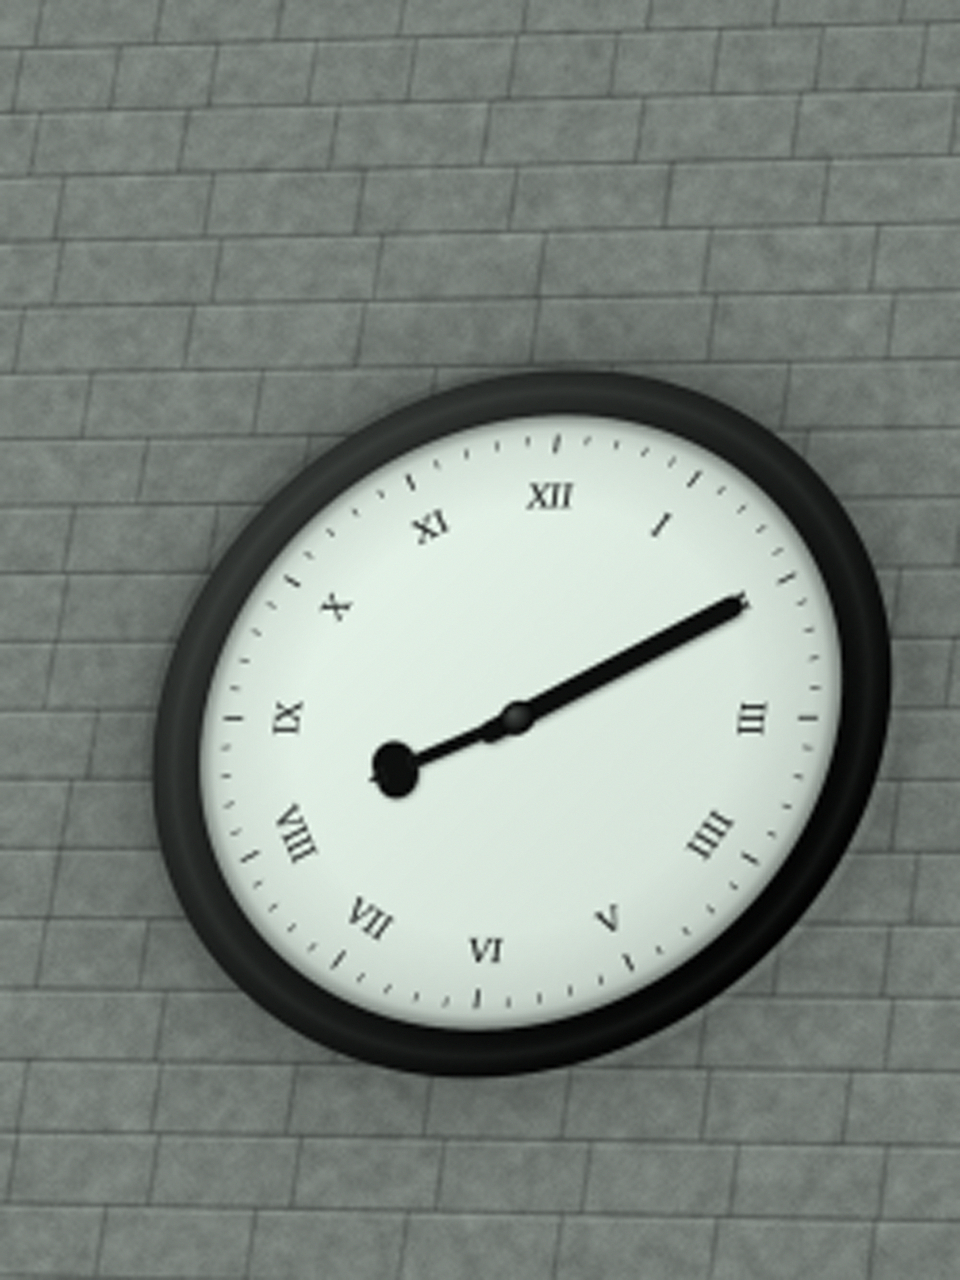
8:10
